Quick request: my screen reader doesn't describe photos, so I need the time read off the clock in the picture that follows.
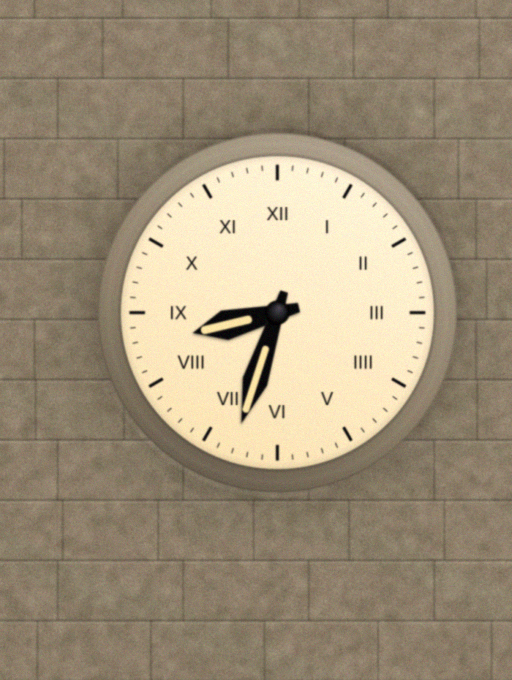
8:33
